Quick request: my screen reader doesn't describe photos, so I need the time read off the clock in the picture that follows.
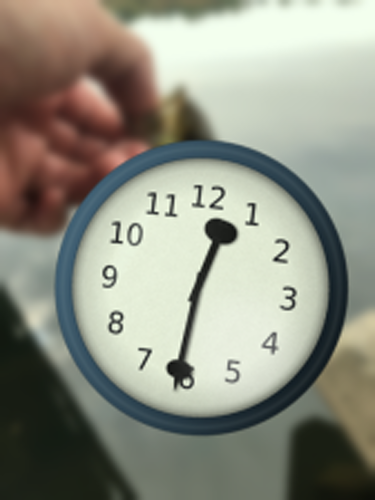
12:31
